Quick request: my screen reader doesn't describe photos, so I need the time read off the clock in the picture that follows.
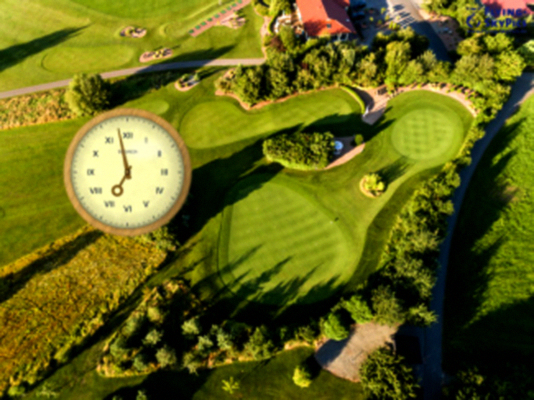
6:58
